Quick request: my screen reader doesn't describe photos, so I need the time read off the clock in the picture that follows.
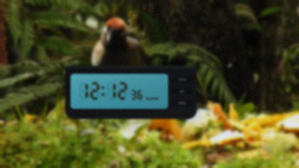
12:12
